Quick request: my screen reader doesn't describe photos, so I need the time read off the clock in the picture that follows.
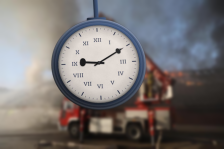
9:10
